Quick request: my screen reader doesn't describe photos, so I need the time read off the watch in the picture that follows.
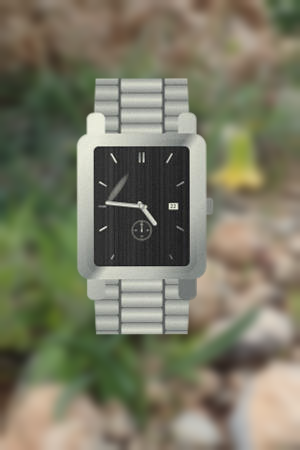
4:46
